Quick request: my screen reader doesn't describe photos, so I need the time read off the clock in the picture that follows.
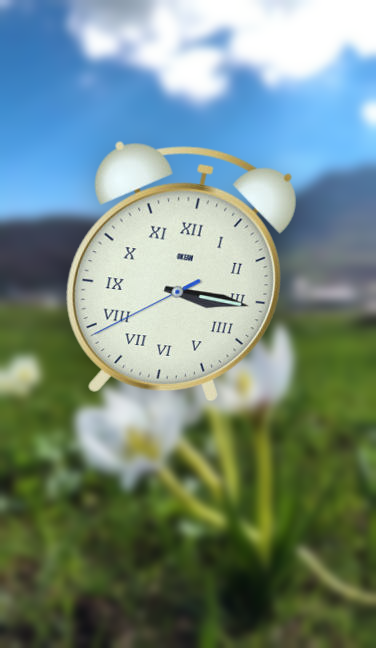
3:15:39
